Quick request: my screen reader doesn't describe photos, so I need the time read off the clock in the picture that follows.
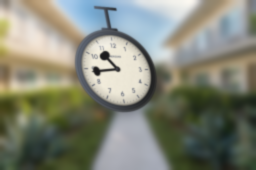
10:44
